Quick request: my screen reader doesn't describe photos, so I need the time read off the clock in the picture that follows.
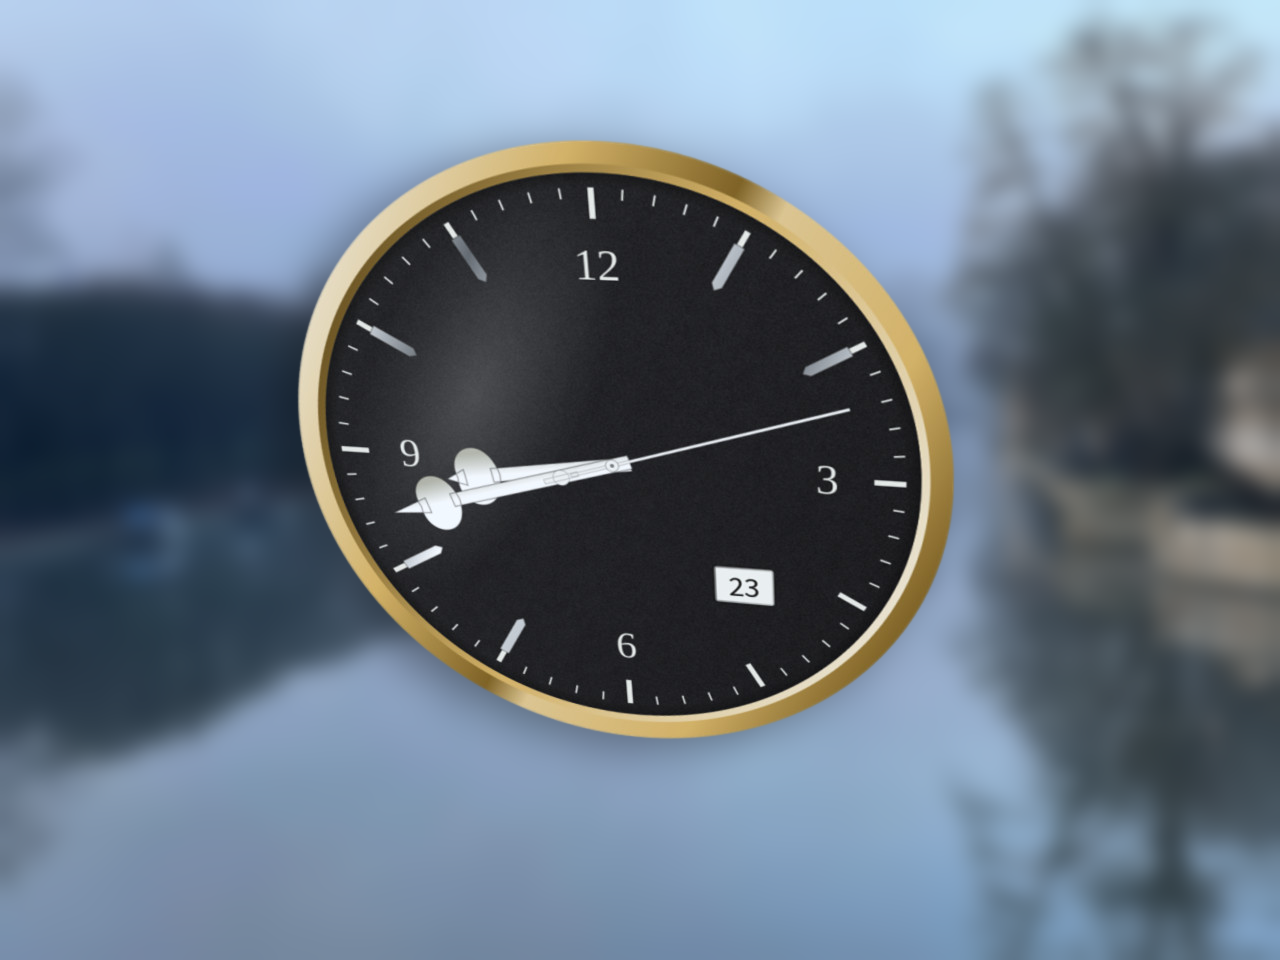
8:42:12
